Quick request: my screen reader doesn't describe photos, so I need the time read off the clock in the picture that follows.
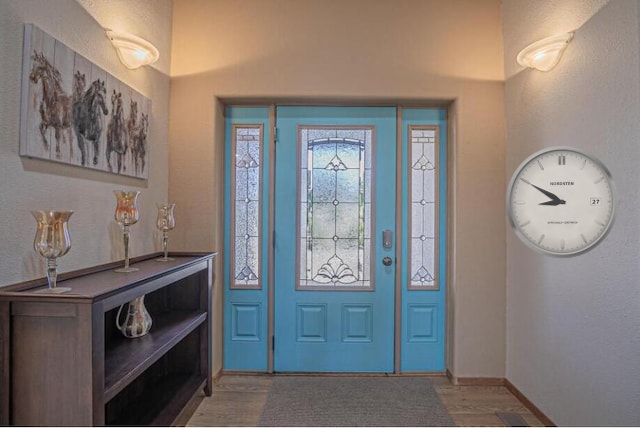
8:50
